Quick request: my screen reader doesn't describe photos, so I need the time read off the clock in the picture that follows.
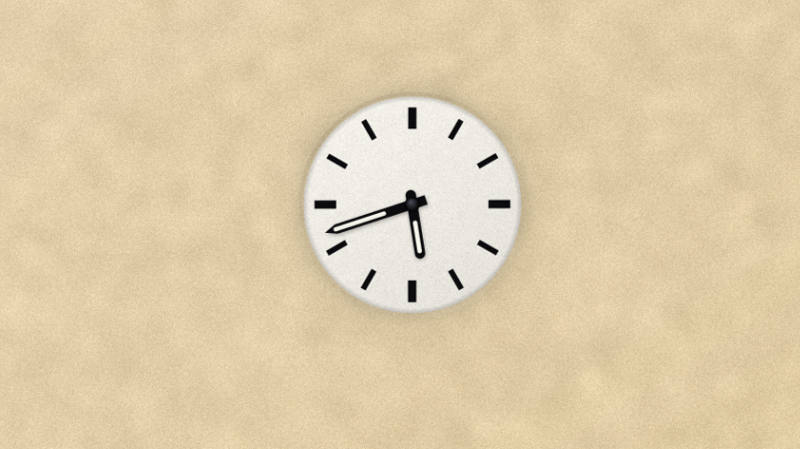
5:42
